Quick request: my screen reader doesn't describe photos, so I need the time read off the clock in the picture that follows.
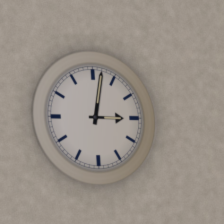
3:02
